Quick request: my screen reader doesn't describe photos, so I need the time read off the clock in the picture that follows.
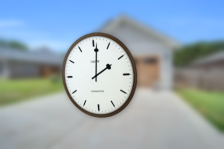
2:01
